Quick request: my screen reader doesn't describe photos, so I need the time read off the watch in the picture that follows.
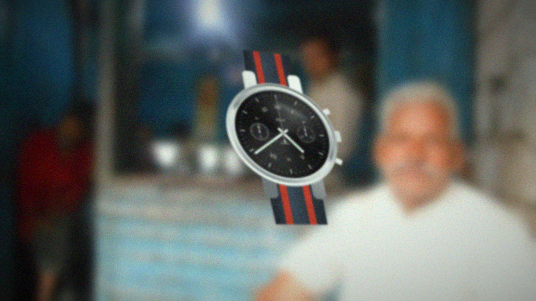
4:39
